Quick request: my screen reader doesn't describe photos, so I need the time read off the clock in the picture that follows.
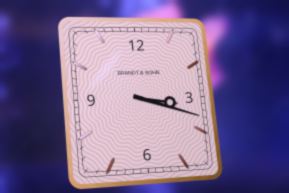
3:18
